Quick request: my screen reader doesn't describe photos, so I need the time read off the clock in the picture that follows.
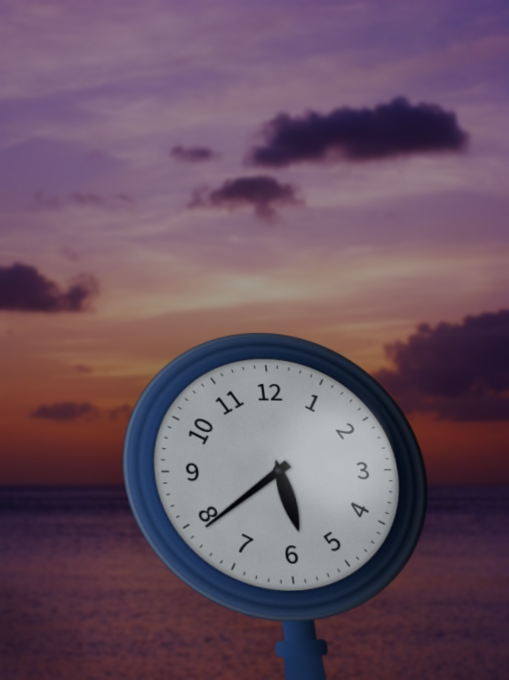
5:39
